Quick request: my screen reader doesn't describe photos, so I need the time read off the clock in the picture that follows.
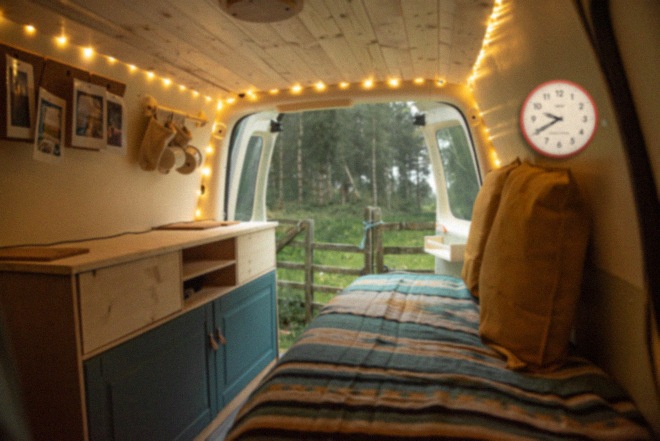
9:40
